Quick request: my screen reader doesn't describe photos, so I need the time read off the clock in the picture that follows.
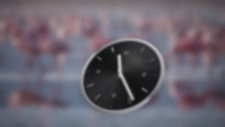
11:24
